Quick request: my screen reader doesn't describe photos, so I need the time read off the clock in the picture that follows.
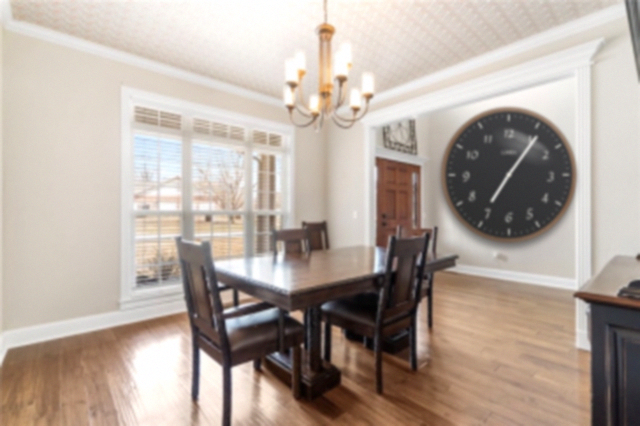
7:06
